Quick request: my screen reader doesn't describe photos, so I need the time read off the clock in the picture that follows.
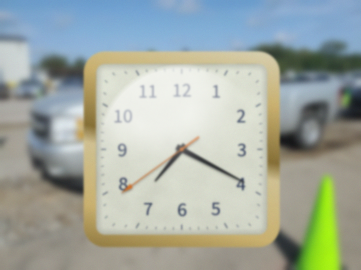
7:19:39
